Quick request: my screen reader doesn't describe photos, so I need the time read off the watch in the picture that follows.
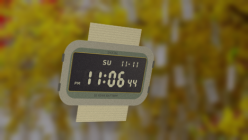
11:06:44
